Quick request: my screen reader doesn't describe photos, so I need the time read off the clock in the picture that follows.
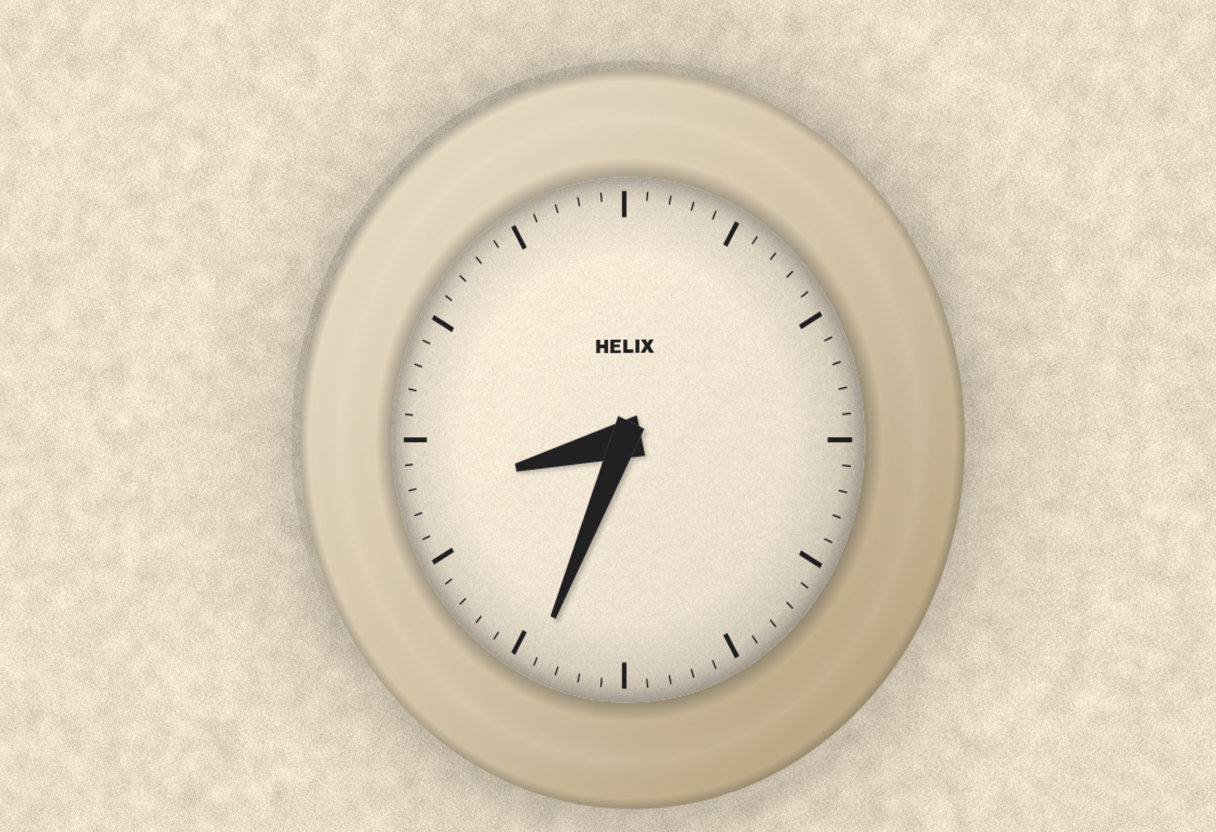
8:34
